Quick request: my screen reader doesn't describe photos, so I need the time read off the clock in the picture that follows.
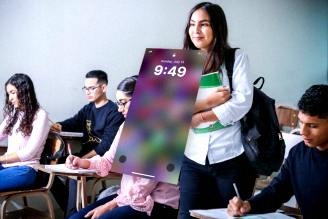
9:49
